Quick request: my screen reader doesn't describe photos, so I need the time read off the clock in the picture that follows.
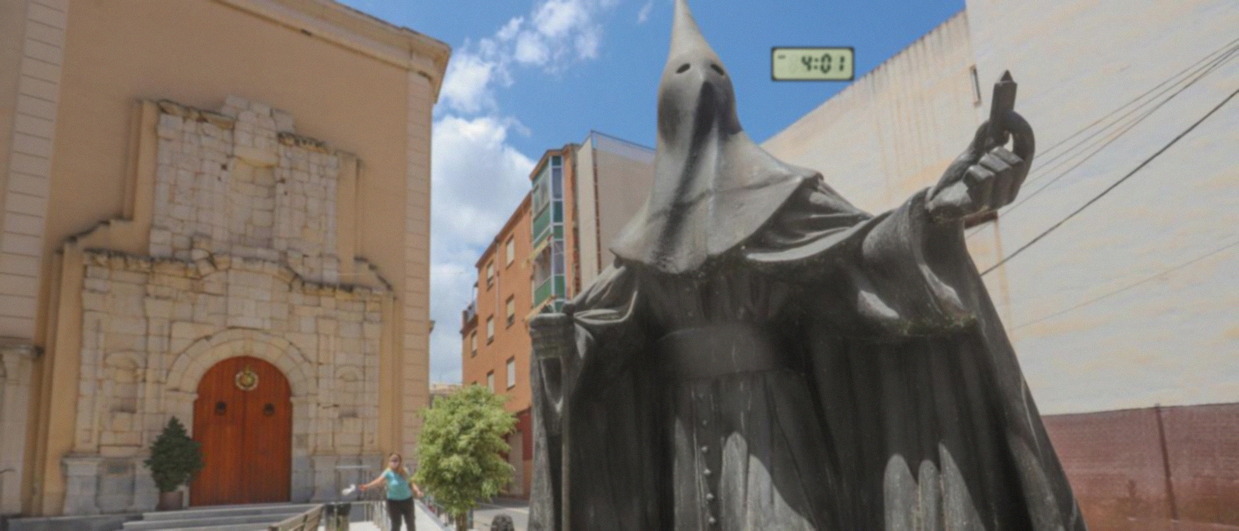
4:01
